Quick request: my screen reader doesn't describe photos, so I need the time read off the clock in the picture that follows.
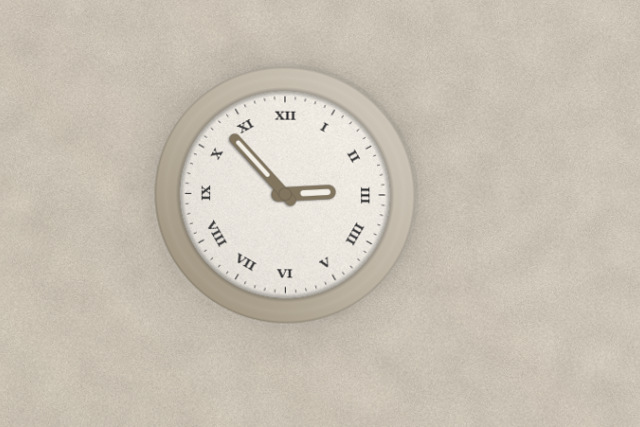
2:53
